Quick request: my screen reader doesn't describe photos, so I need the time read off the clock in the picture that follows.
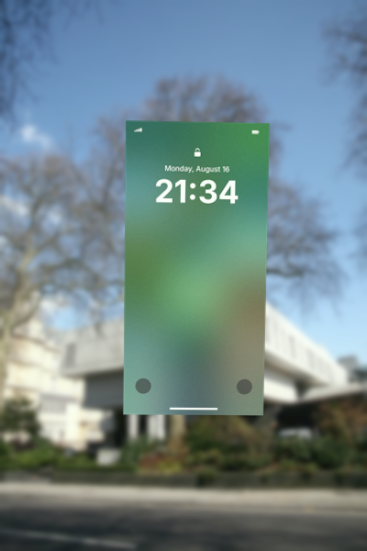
21:34
